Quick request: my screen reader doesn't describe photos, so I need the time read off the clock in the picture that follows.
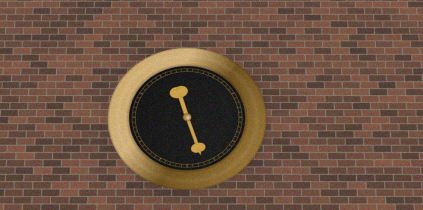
11:27
